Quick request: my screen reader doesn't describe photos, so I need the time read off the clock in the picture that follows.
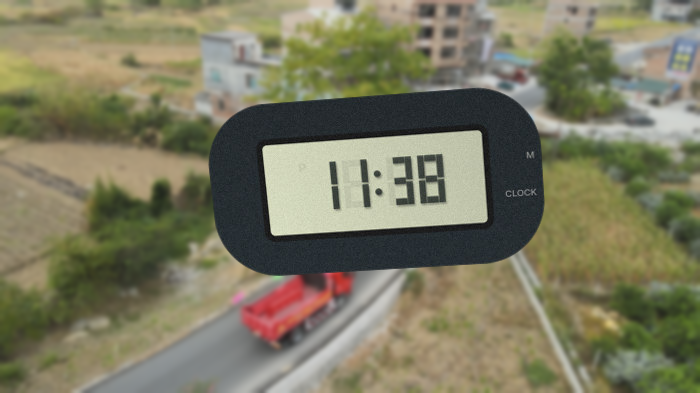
11:38
